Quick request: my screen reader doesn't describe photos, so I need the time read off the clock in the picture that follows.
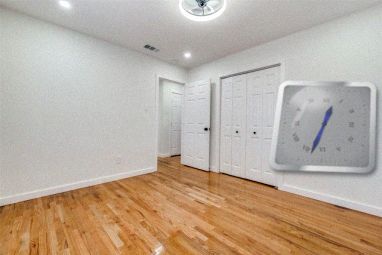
12:33
